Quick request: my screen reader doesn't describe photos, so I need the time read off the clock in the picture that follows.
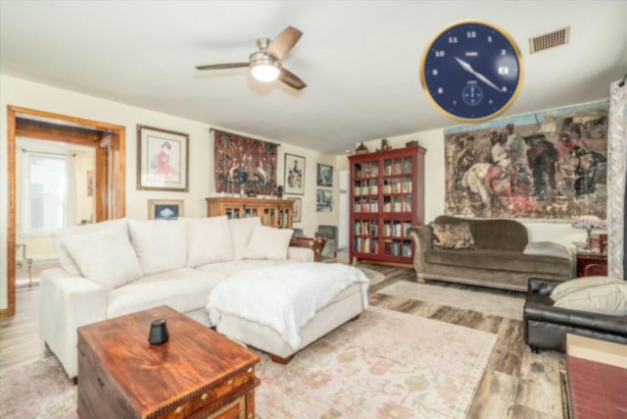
10:21
